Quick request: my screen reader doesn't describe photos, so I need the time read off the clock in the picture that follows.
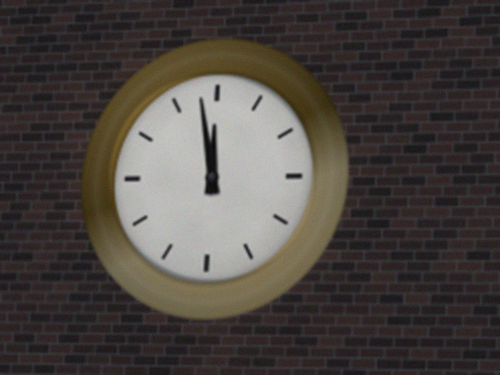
11:58
